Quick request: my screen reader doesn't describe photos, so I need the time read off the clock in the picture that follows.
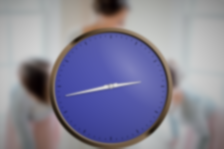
2:43
